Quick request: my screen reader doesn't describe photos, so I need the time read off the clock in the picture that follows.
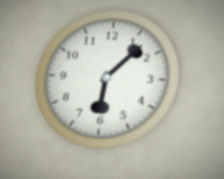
6:07
